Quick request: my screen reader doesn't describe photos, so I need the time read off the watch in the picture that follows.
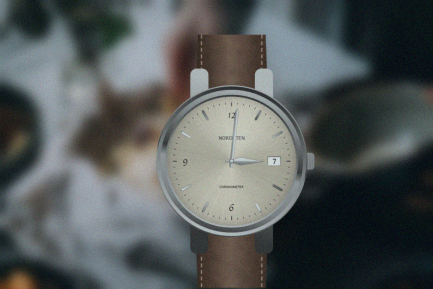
3:01
